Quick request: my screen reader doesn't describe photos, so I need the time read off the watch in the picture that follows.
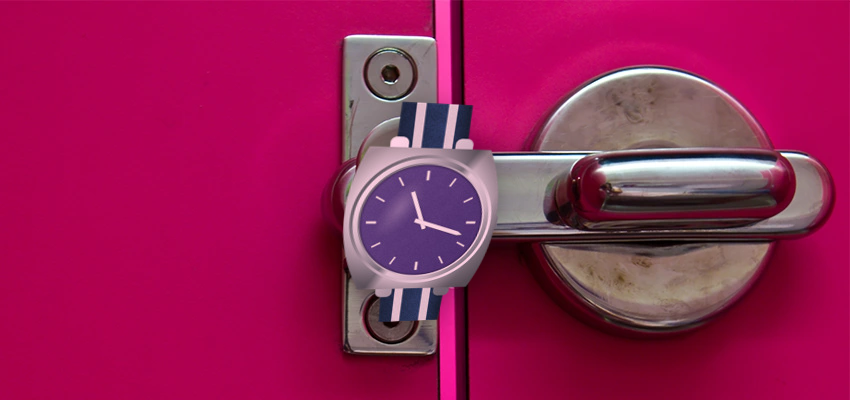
11:18
